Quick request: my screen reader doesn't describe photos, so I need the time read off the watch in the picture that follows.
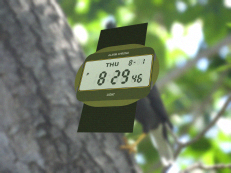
8:29:46
